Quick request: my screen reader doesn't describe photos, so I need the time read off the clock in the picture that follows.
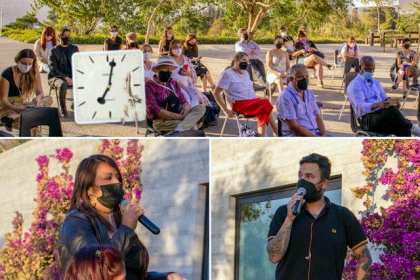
7:02
